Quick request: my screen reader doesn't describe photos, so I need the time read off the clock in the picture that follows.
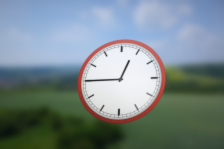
12:45
